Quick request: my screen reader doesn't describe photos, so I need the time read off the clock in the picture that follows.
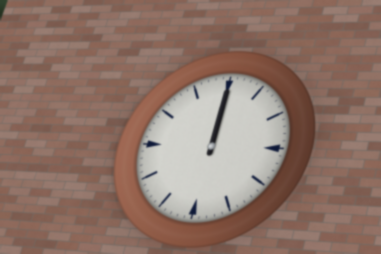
12:00
